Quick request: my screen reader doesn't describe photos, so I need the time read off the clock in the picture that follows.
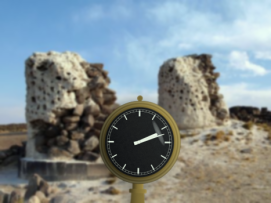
2:12
